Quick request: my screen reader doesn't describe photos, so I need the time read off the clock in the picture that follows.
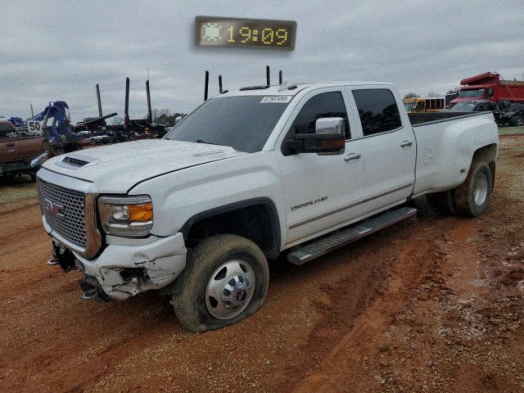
19:09
